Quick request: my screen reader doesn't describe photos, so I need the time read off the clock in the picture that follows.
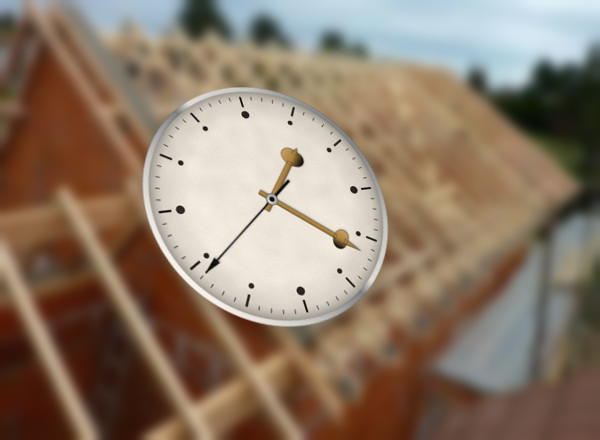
1:21:39
